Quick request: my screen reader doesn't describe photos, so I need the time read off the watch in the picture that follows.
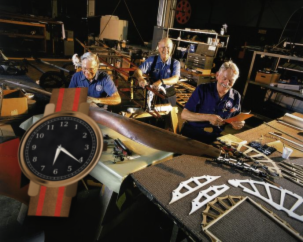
6:21
